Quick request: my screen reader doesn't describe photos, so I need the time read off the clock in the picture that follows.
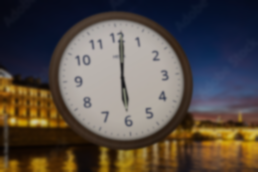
6:01
